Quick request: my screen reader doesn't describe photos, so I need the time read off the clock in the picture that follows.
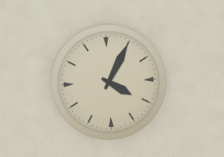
4:05
